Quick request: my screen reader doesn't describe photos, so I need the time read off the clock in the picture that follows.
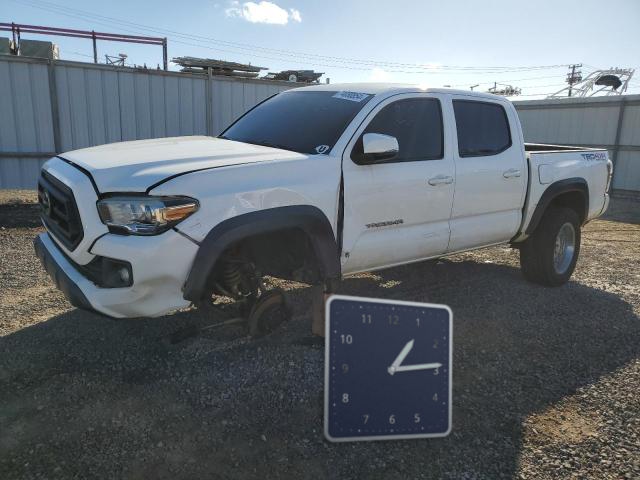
1:14
